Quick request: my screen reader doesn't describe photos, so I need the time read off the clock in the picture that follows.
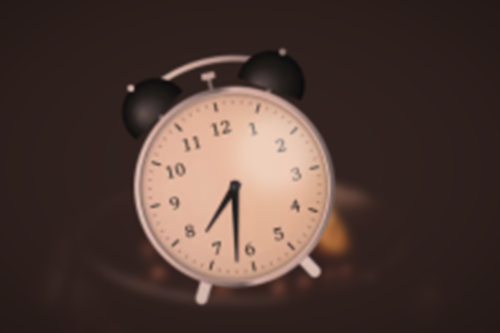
7:32
